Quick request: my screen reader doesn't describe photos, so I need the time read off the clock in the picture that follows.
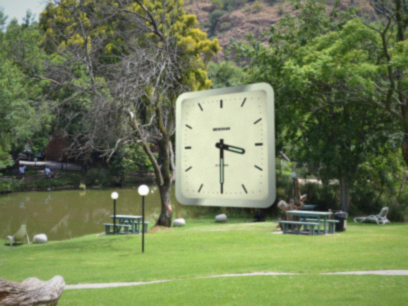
3:30
